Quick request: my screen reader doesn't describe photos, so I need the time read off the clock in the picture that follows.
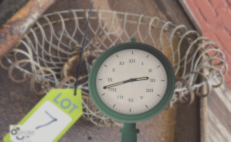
2:42
